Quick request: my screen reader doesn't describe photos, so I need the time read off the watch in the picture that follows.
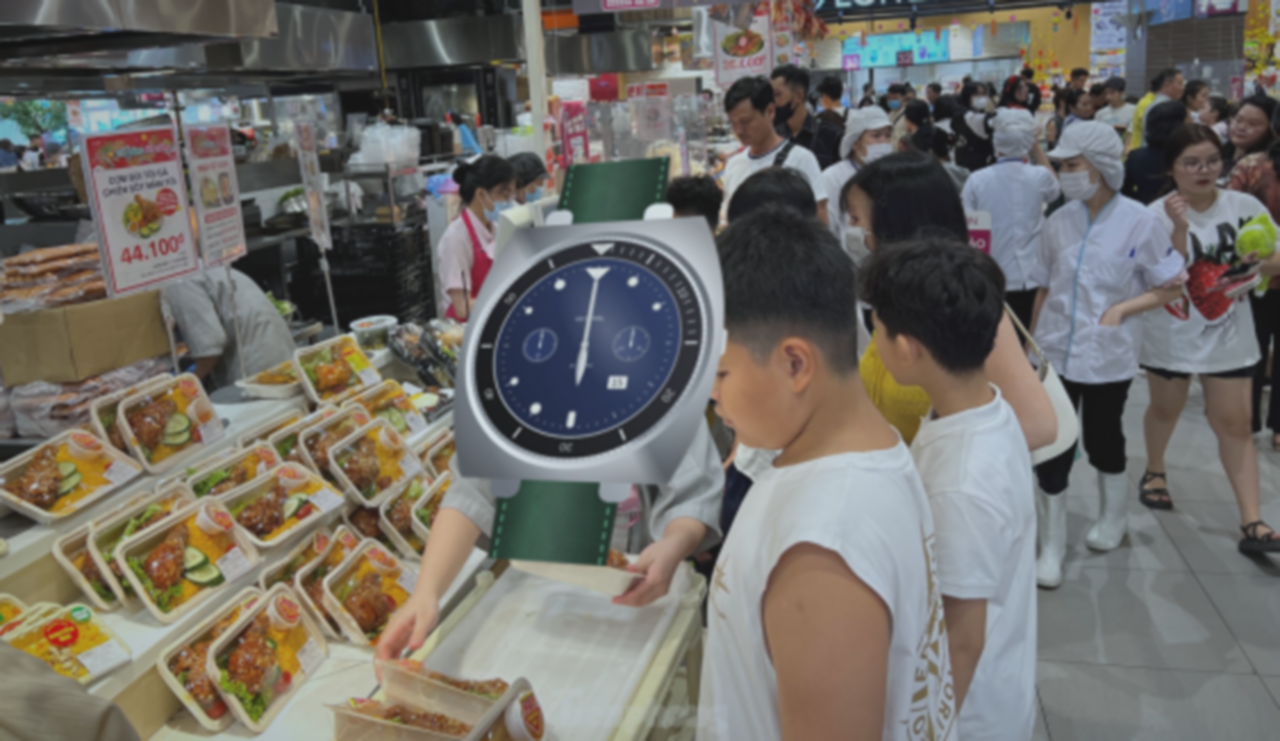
6:00
